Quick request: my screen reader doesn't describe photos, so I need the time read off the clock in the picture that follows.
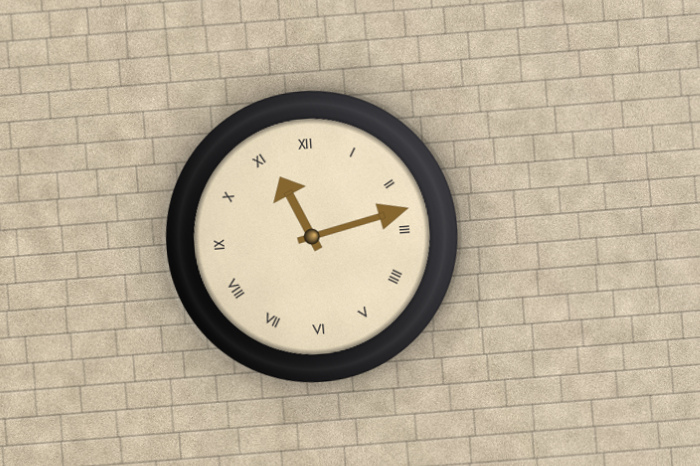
11:13
